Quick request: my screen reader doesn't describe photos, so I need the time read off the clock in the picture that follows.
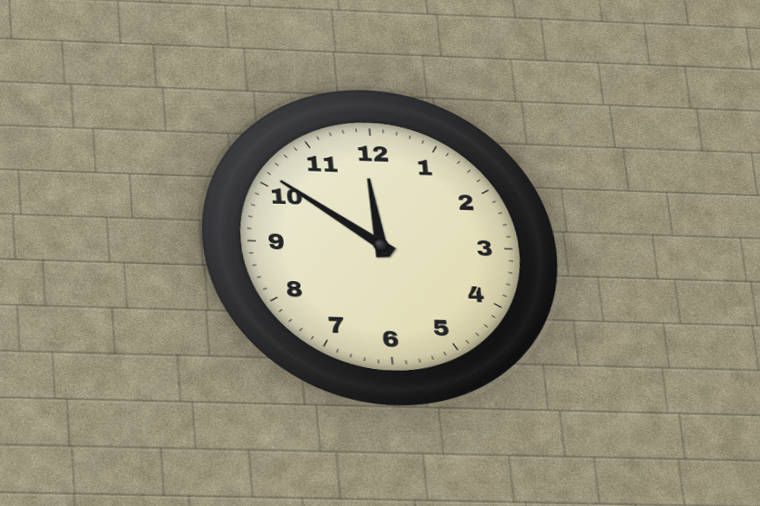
11:51
